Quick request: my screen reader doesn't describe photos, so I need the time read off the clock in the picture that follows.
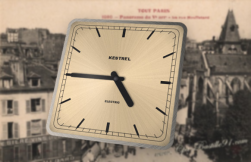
4:45
